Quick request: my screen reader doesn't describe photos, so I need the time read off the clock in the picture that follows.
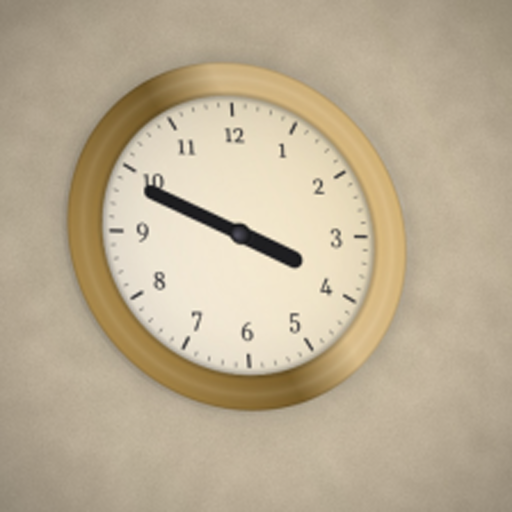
3:49
